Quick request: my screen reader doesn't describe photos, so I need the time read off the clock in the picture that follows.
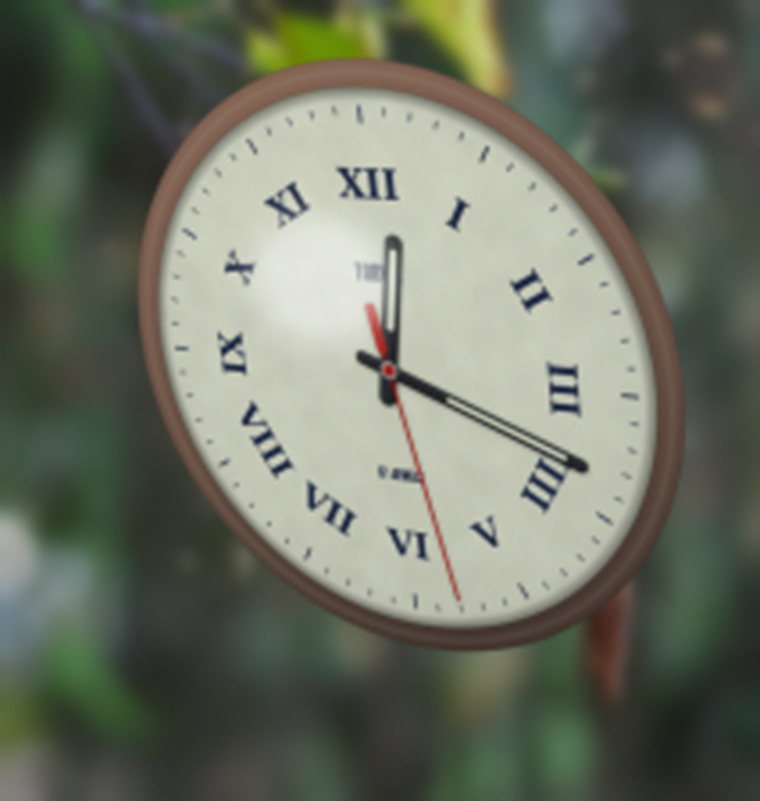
12:18:28
